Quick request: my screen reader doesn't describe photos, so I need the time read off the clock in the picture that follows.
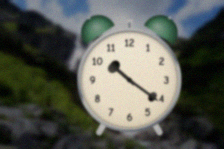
10:21
